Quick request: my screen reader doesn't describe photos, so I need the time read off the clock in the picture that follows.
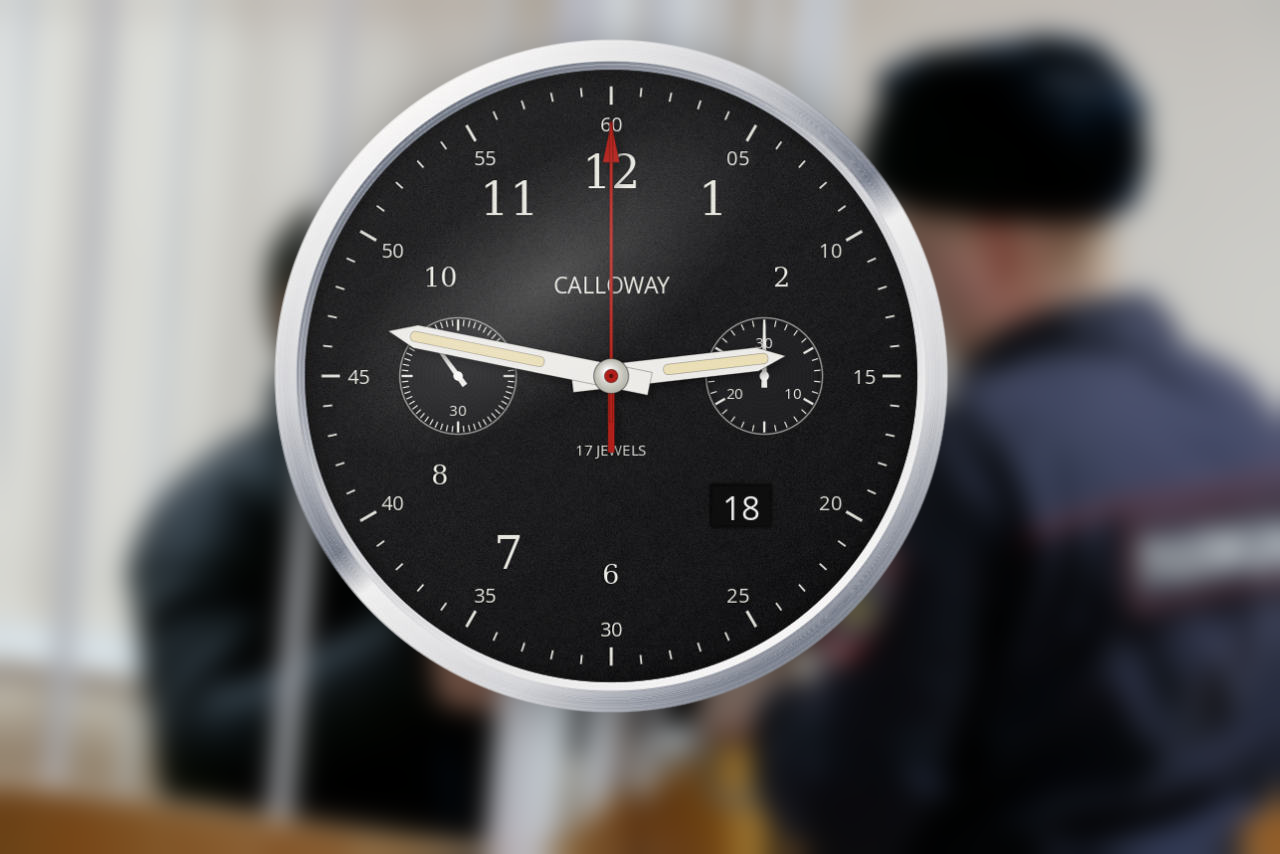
2:46:54
